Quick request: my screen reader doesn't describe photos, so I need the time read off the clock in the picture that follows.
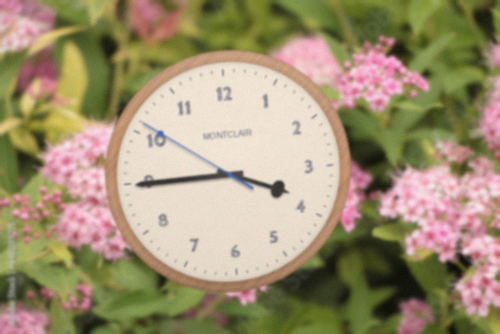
3:44:51
